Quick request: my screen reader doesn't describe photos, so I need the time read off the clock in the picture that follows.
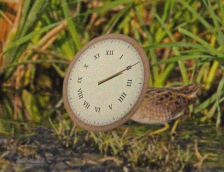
2:10
